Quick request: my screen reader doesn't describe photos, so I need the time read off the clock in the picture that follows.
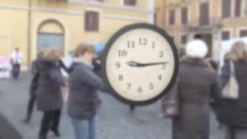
9:14
